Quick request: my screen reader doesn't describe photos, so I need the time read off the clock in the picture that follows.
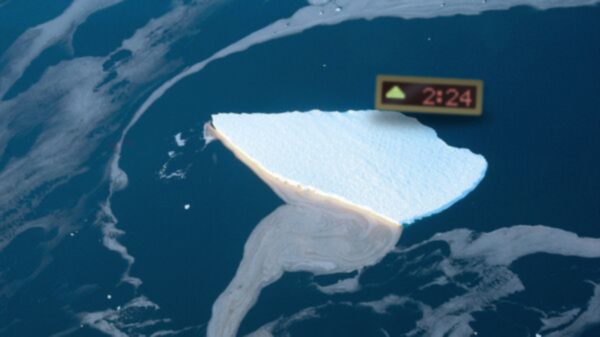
2:24
